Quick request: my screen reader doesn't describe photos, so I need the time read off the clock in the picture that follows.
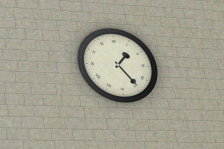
1:24
